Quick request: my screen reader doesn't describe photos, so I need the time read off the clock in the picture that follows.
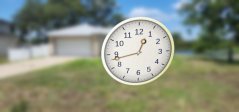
12:43
